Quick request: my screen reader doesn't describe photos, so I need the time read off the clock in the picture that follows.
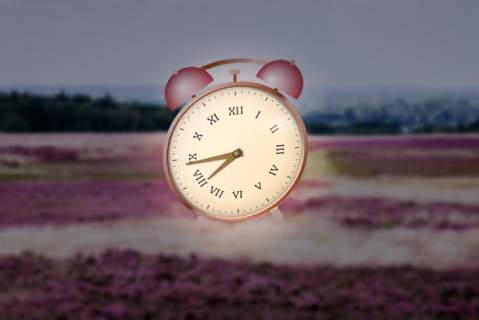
7:44
